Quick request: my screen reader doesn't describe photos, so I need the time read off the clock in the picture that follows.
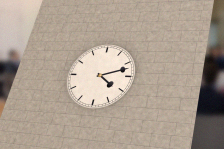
4:12
